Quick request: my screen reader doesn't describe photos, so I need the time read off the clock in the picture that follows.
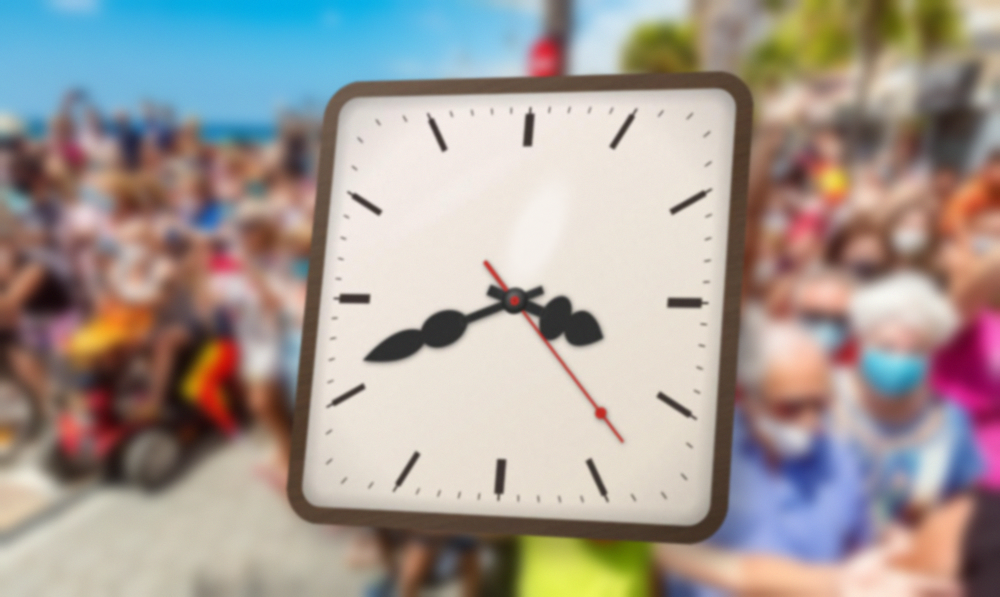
3:41:23
